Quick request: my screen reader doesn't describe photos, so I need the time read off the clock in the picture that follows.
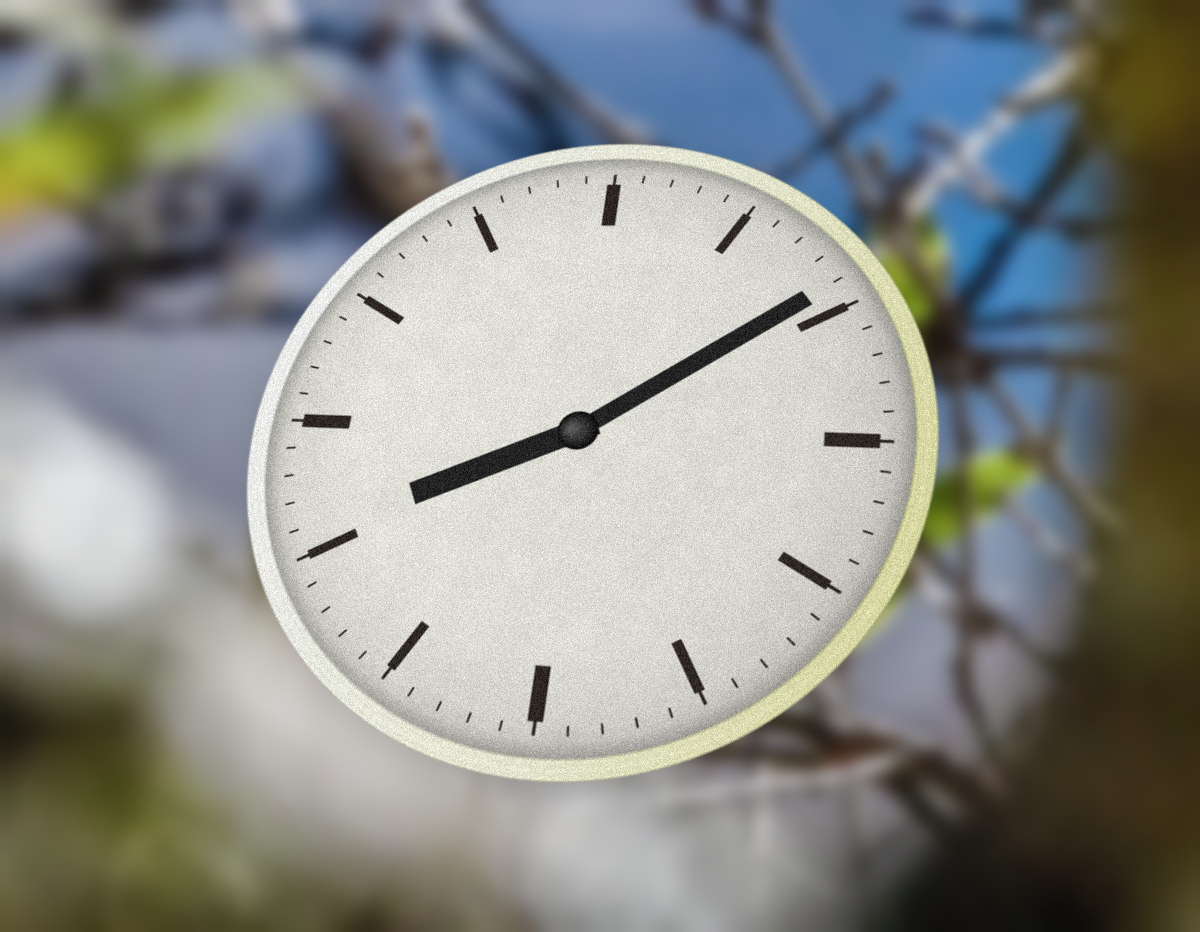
8:09
